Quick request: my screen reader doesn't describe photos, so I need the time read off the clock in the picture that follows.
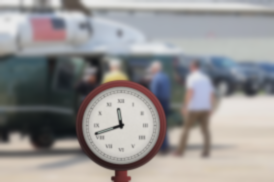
11:42
